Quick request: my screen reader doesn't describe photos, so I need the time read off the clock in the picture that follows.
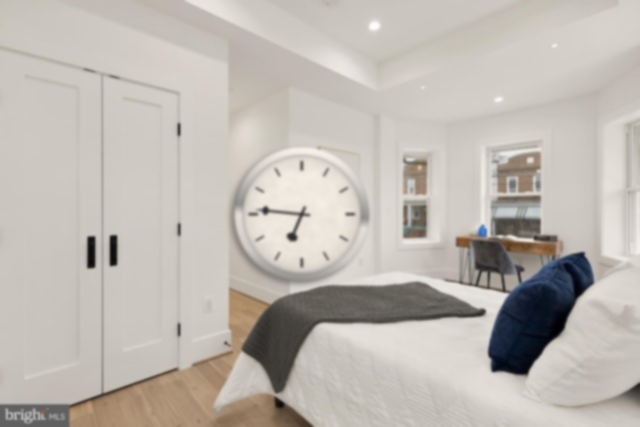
6:46
